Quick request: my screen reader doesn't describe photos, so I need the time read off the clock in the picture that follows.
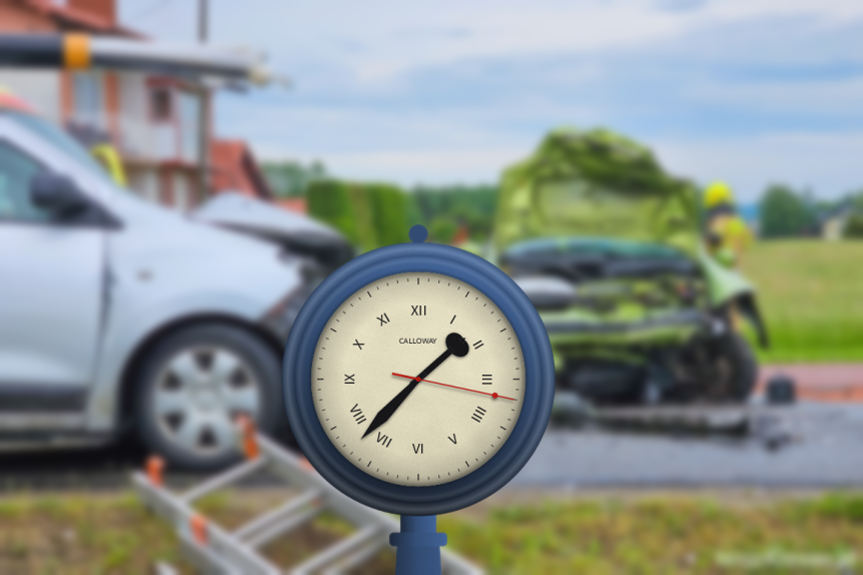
1:37:17
